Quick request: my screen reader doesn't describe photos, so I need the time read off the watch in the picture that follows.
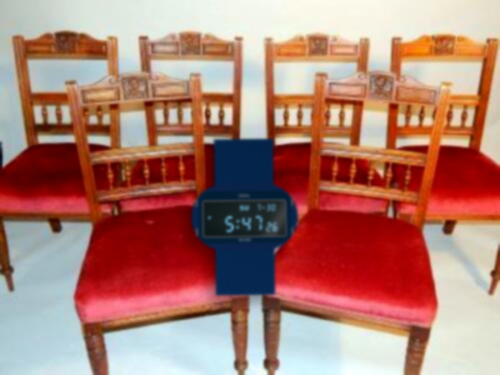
5:47
